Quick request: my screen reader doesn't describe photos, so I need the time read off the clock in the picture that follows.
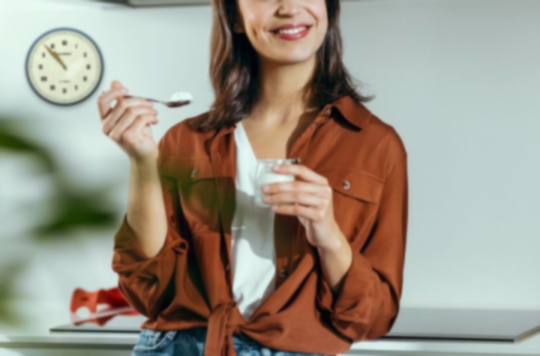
10:53
